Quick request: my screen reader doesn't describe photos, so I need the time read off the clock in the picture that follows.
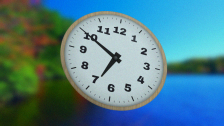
6:50
